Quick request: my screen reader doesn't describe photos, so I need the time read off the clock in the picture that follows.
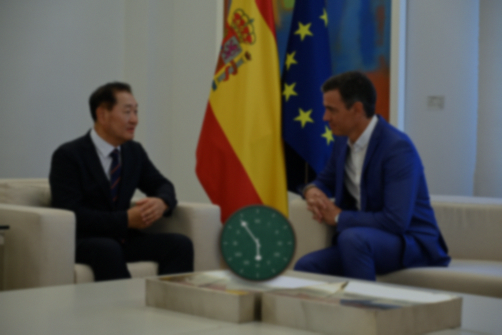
5:54
